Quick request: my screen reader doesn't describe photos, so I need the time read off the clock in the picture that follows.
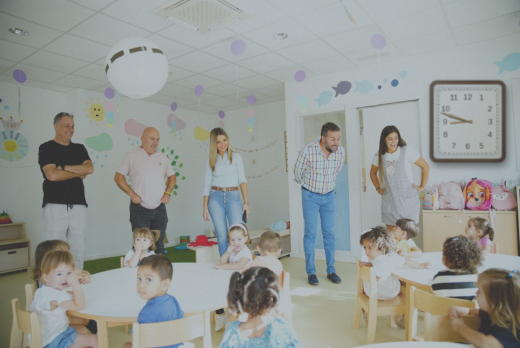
8:48
